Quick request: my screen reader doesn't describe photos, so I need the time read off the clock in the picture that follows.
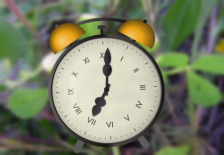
7:01
